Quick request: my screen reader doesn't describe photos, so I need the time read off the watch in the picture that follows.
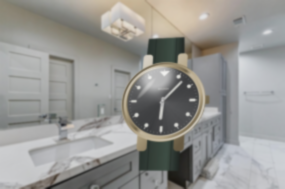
6:07
